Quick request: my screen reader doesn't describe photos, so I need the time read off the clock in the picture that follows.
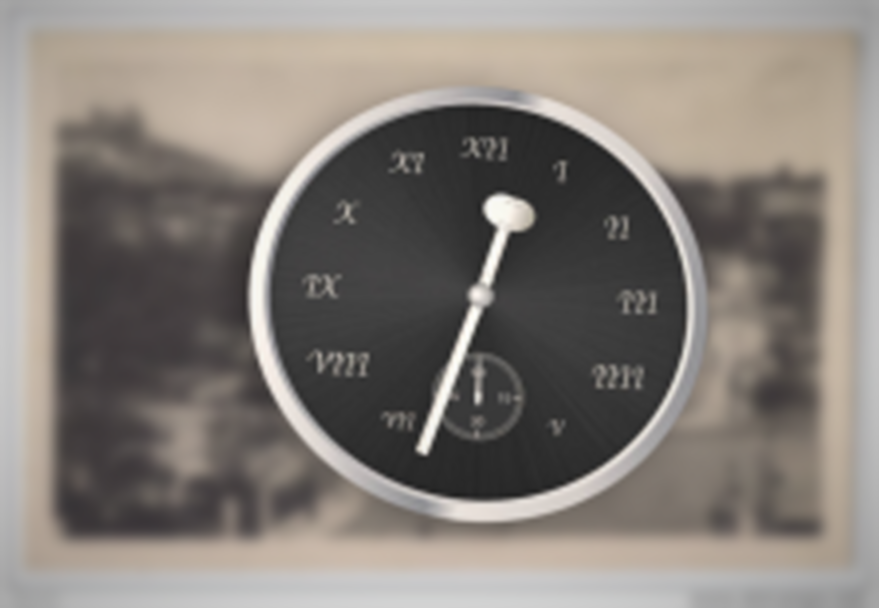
12:33
